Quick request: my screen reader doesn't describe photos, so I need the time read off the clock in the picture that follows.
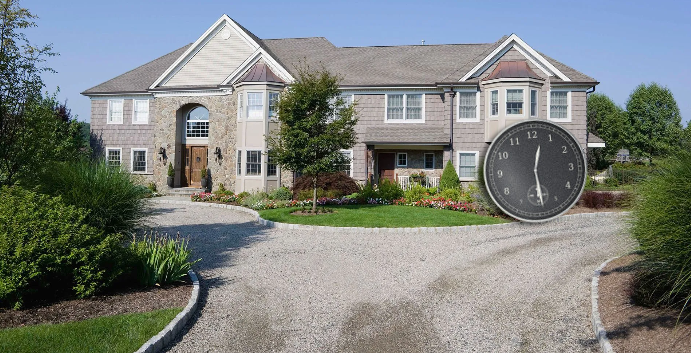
12:29
